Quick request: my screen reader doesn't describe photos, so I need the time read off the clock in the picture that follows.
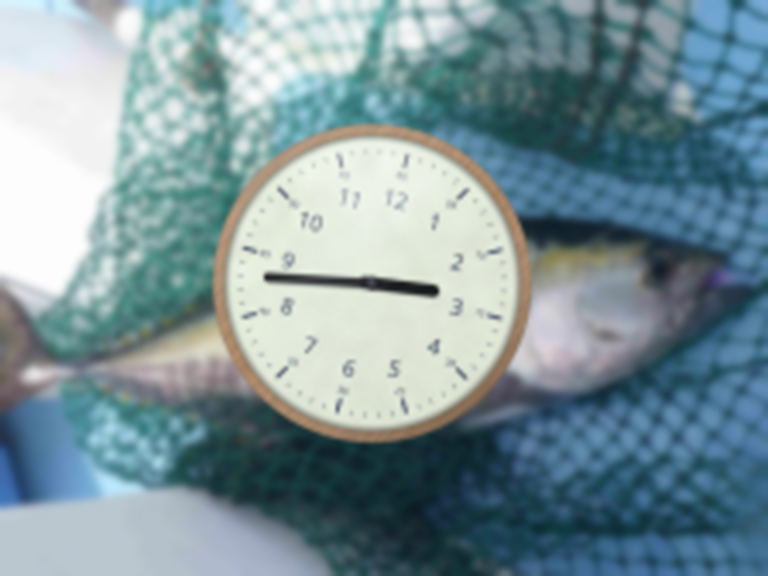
2:43
